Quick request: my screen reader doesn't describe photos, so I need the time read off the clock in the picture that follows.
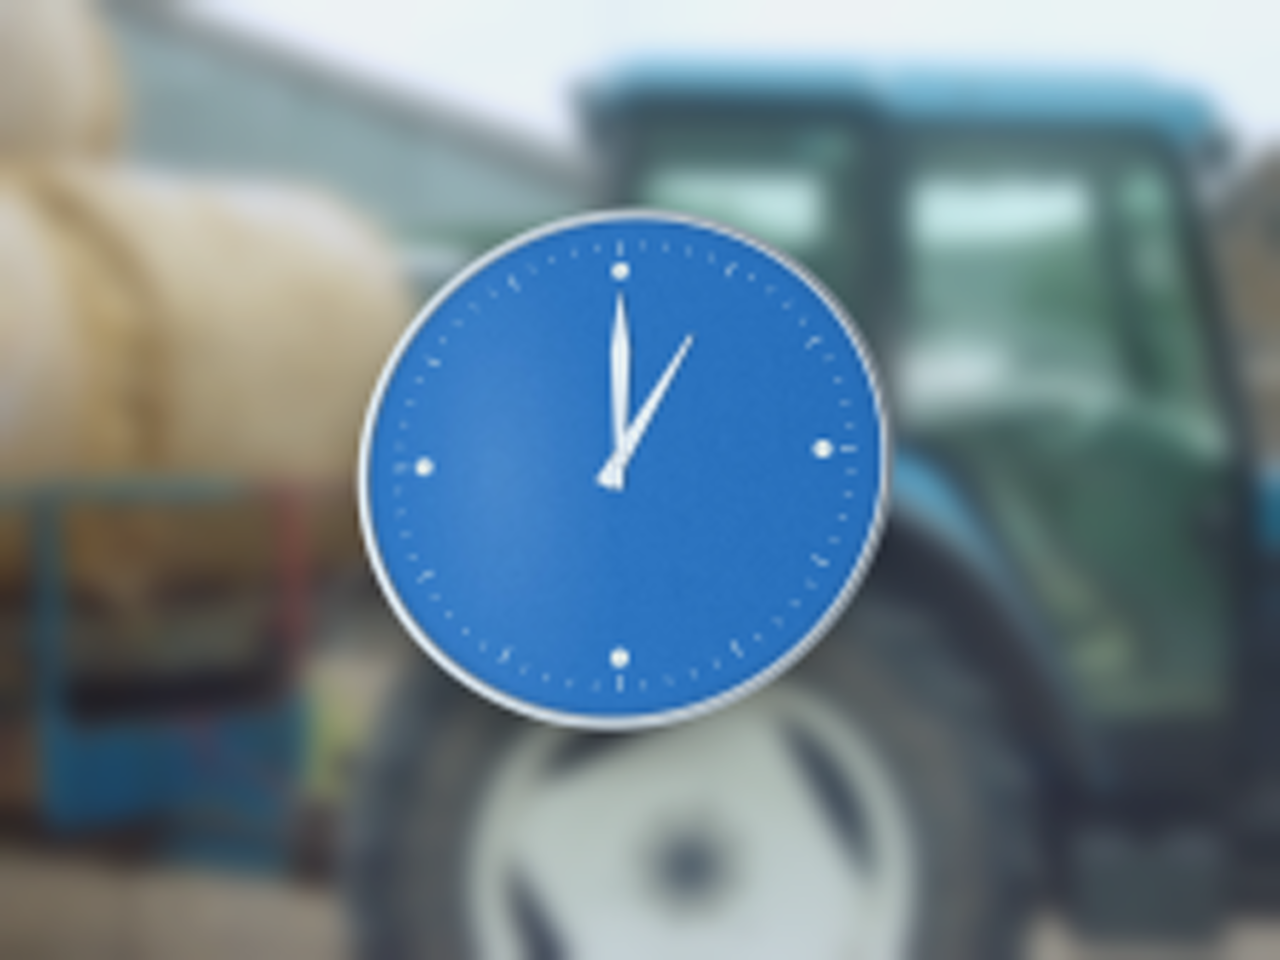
1:00
